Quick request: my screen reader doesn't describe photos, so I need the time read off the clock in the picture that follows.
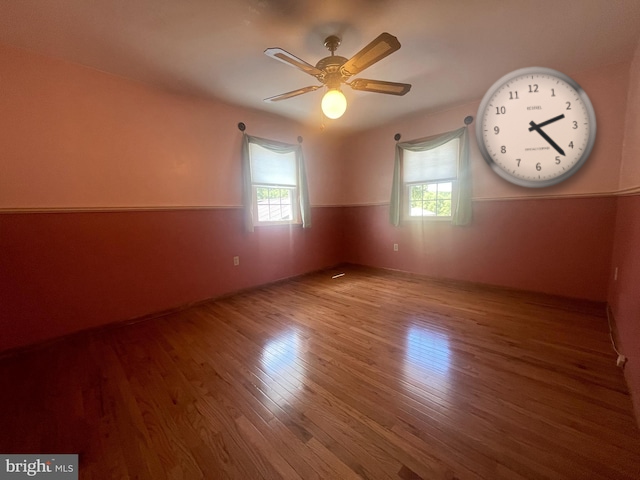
2:23
